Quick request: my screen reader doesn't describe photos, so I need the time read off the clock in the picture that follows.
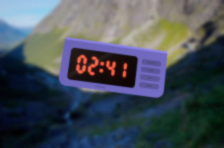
2:41
